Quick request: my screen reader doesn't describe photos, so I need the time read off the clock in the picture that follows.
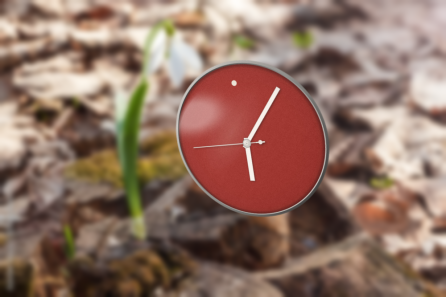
6:06:45
